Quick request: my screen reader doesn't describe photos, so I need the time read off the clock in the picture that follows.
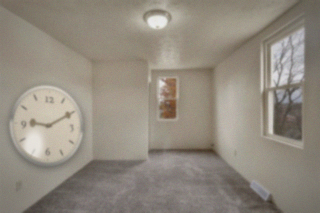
9:10
